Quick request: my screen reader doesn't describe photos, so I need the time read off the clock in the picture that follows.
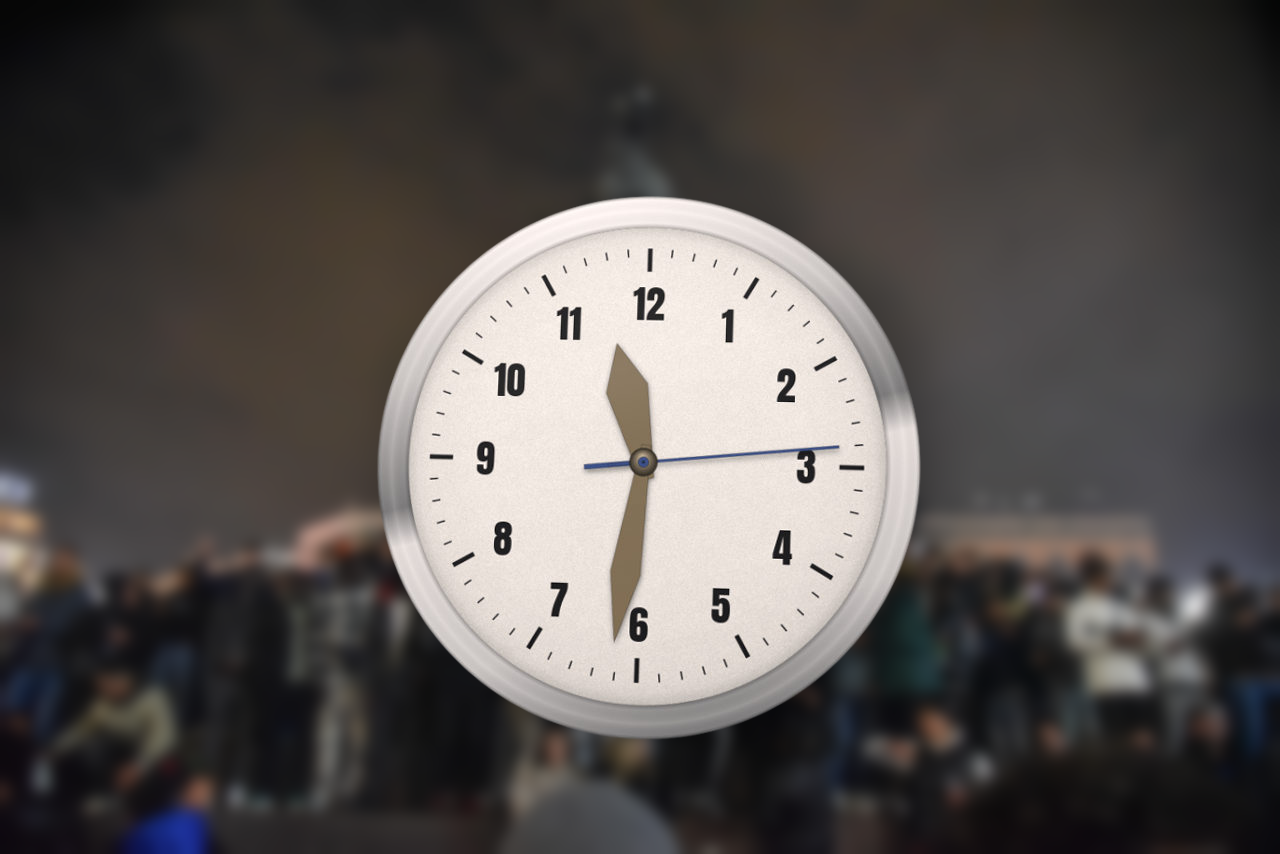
11:31:14
